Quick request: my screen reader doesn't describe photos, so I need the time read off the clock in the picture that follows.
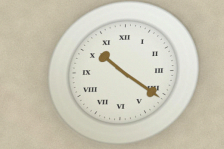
10:21
